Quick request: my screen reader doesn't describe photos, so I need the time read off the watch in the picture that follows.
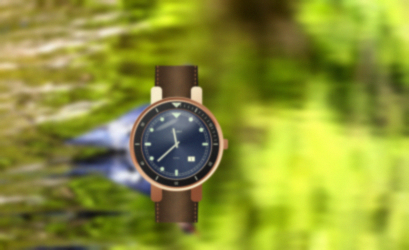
11:38
